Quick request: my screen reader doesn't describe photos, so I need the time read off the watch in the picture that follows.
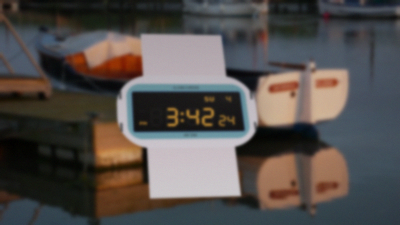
3:42
